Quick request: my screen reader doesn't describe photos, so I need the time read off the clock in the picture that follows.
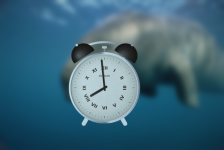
7:59
